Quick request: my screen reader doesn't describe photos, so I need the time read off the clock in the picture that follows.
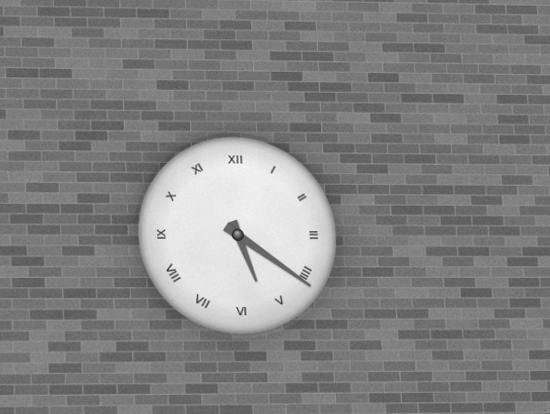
5:21
